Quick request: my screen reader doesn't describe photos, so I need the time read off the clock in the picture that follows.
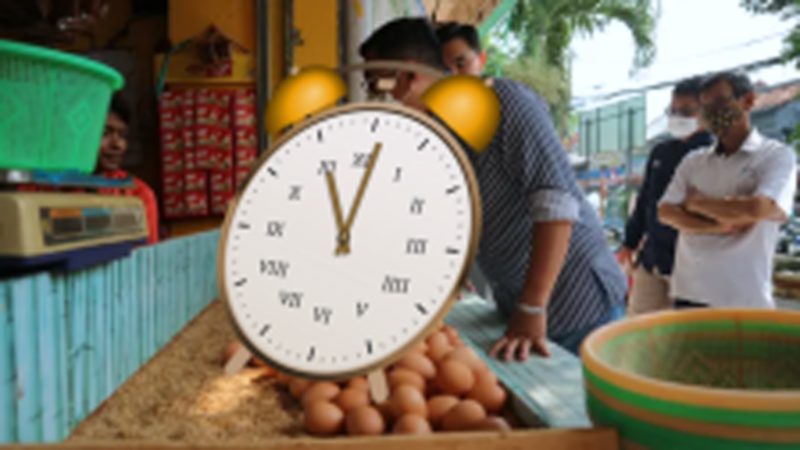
11:01
